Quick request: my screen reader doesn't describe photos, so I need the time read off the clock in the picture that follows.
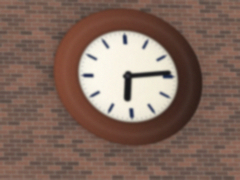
6:14
